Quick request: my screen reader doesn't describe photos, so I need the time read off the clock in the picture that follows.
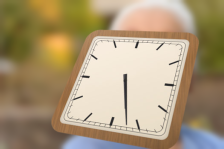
5:27
